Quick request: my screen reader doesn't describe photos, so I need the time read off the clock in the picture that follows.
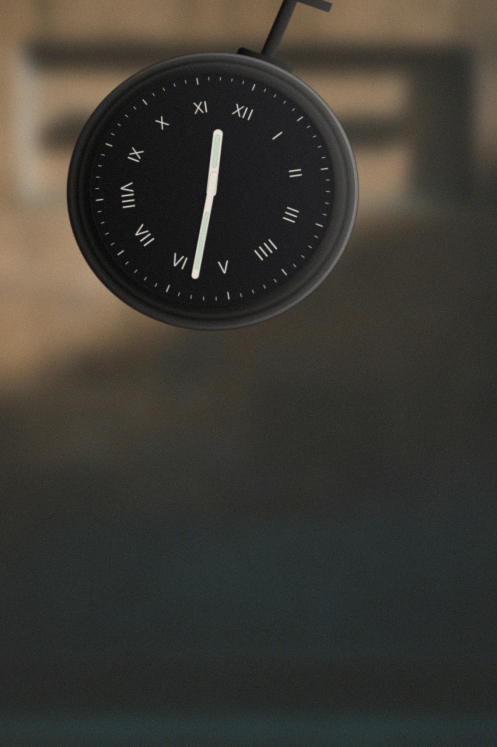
11:28
